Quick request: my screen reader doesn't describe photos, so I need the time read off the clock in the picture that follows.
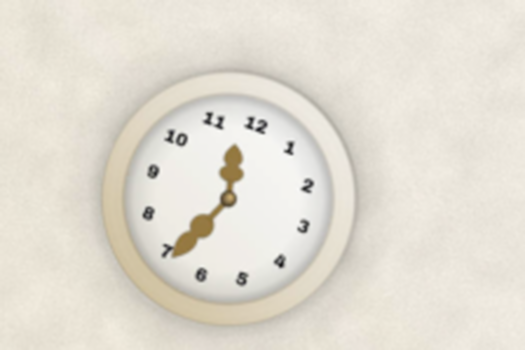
11:34
